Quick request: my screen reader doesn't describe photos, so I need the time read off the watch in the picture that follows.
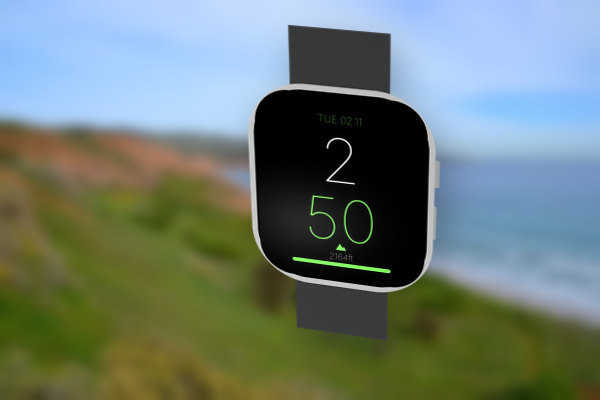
2:50
